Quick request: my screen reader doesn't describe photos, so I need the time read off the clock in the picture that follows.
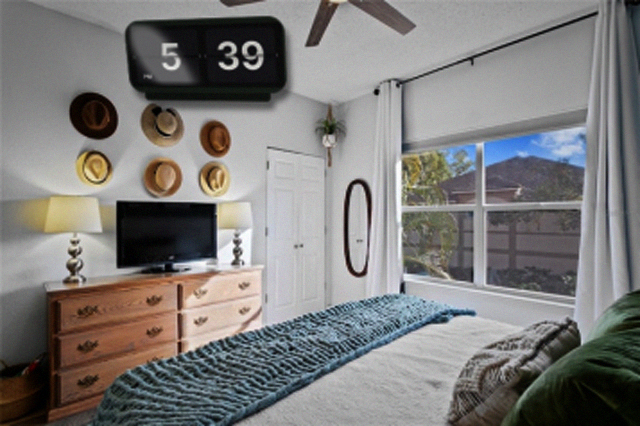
5:39
